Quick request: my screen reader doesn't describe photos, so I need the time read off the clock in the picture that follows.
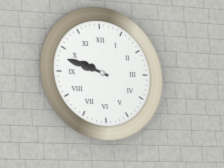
9:48
